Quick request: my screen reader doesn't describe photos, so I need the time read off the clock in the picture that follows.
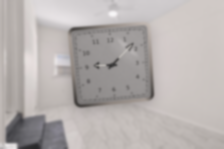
9:08
